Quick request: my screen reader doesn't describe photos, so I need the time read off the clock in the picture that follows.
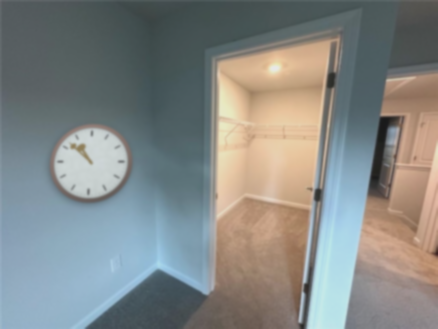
10:52
